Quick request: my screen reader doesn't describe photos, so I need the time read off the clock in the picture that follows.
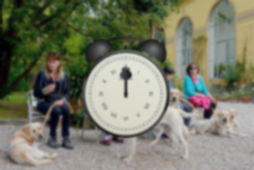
12:00
